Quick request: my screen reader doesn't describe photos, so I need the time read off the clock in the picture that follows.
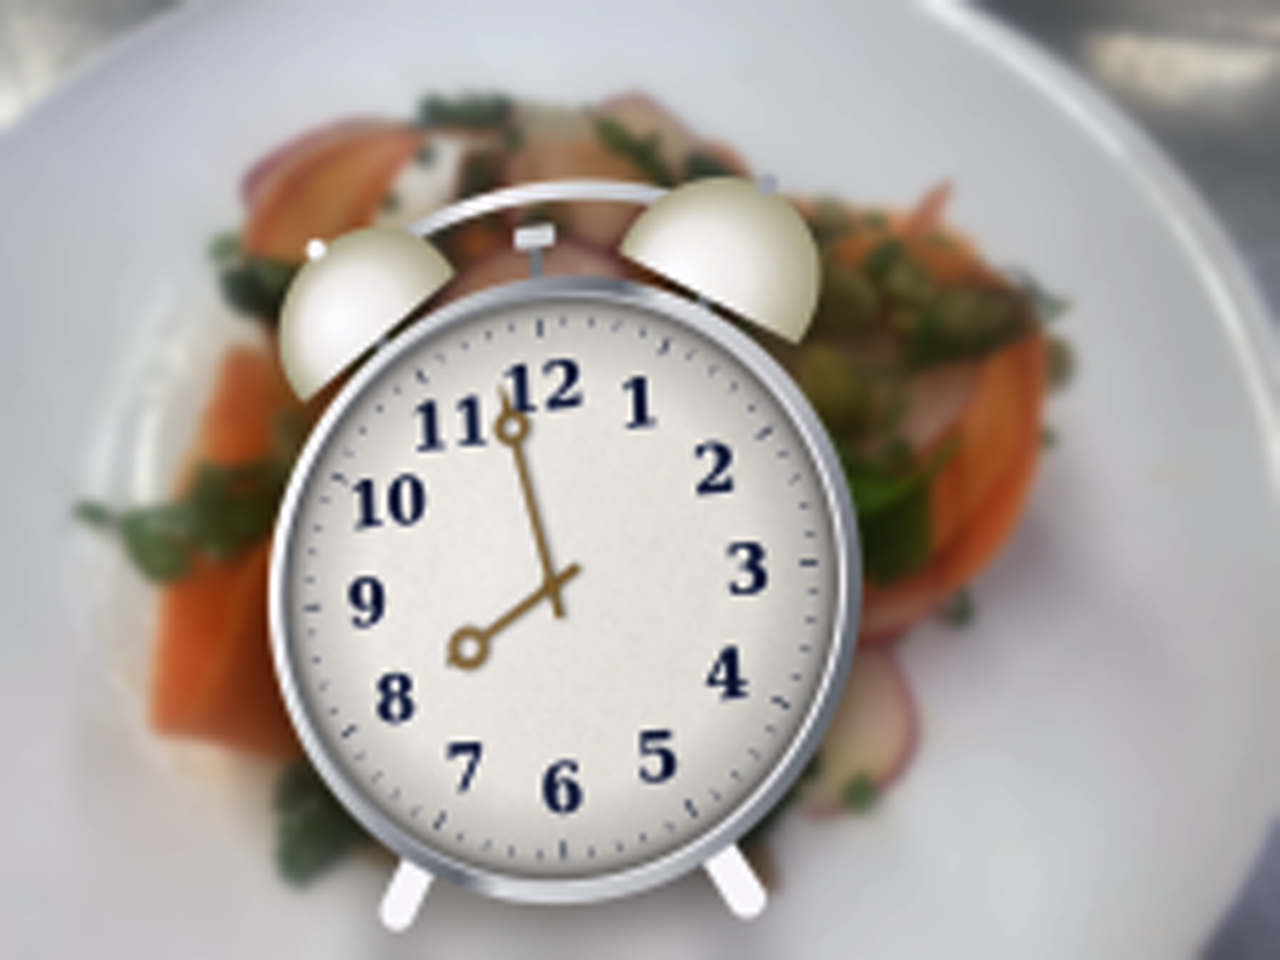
7:58
